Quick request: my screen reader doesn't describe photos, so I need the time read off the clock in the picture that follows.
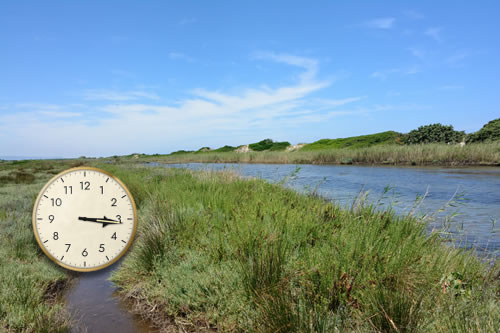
3:16
